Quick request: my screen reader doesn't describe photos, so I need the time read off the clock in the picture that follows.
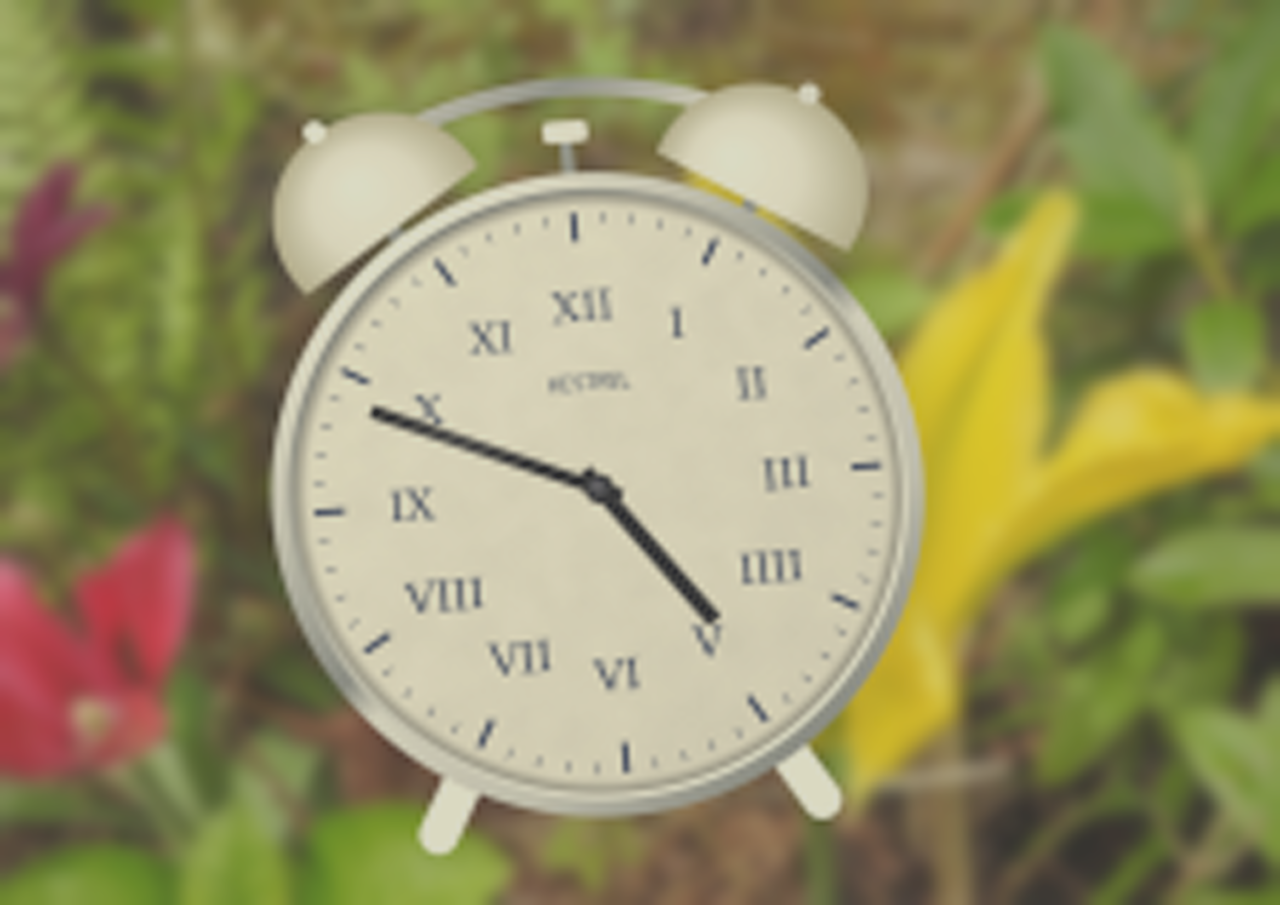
4:49
